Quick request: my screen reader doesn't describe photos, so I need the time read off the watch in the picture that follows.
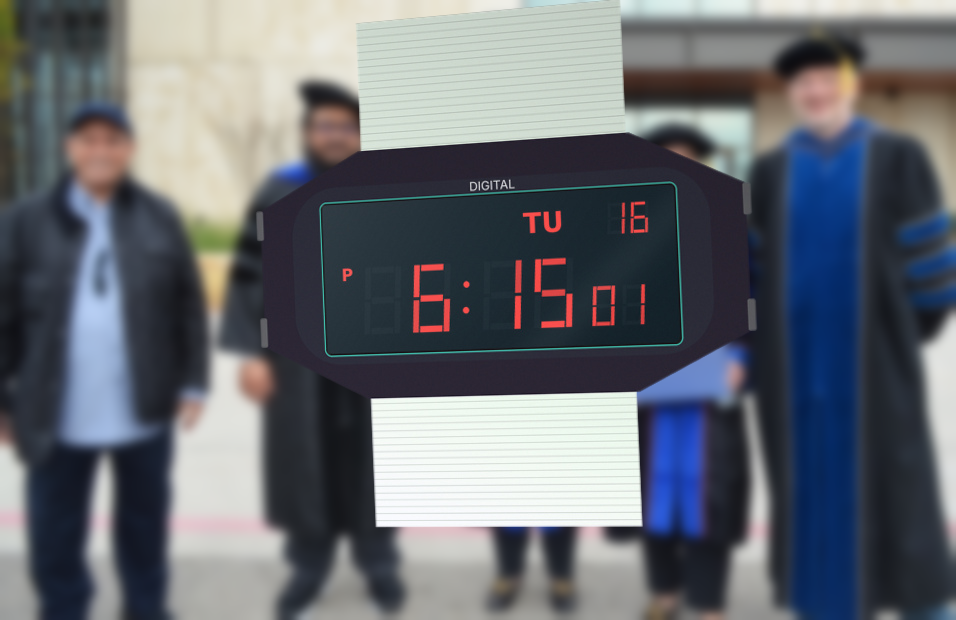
6:15:01
